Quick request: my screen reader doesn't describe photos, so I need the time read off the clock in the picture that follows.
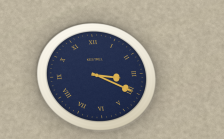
3:20
